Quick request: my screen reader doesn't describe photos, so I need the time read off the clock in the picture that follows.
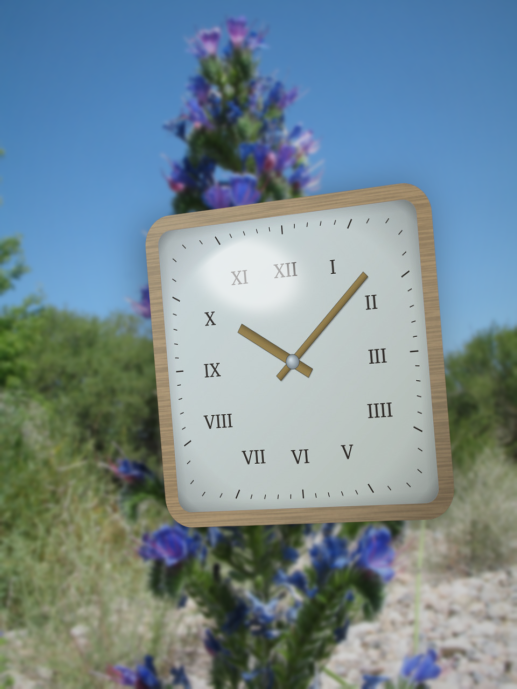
10:08
